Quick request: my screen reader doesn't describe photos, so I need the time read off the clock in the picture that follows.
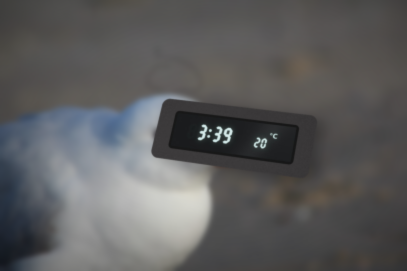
3:39
